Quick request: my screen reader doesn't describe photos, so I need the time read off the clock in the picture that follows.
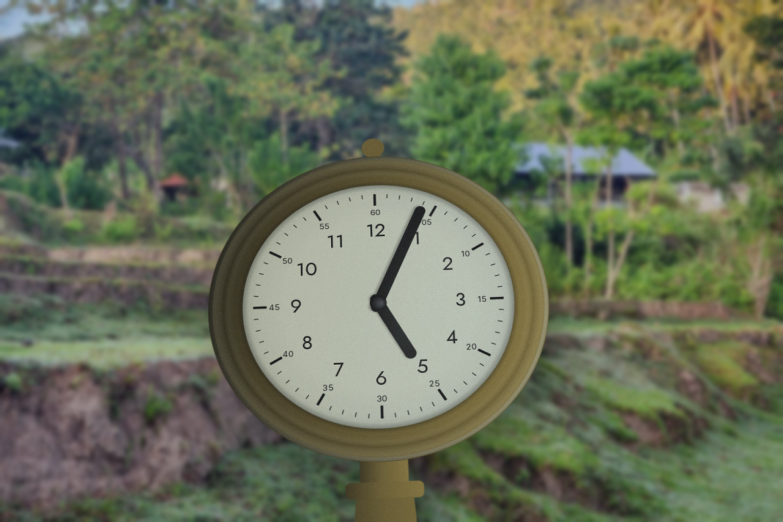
5:04
